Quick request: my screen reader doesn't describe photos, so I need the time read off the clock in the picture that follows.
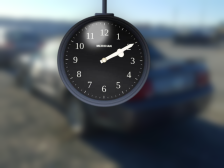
2:10
